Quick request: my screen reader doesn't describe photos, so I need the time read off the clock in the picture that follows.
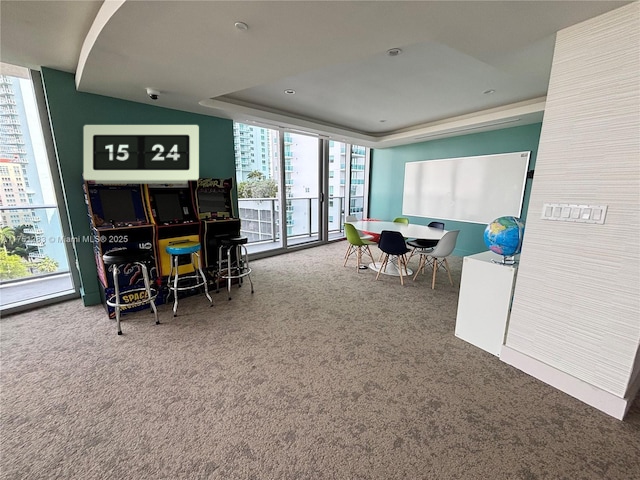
15:24
